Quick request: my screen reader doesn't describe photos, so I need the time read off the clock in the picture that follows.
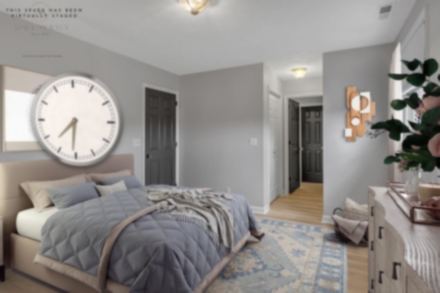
7:31
